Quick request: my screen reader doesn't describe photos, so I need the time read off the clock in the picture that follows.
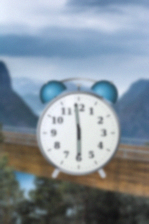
5:59
